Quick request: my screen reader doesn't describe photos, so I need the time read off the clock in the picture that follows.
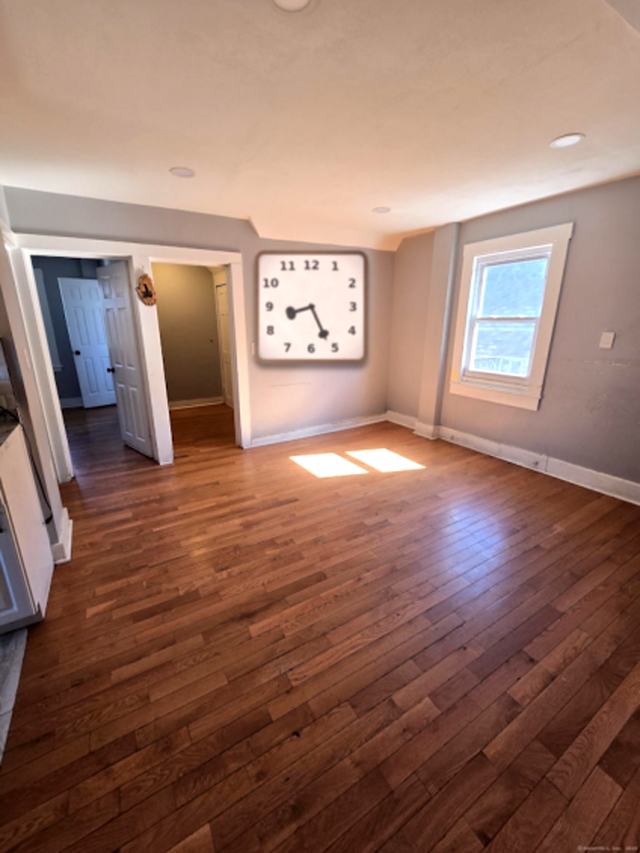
8:26
